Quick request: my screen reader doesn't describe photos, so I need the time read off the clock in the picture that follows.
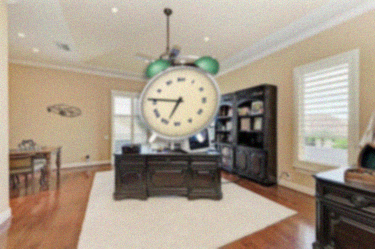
6:46
